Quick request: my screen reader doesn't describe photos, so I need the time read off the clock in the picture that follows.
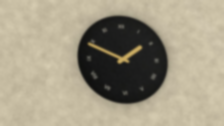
1:49
